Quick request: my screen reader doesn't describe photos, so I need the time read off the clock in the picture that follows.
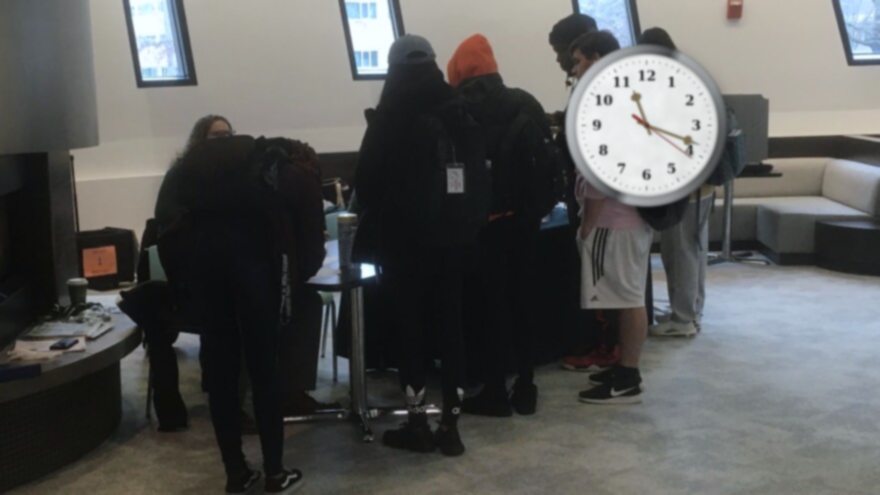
11:18:21
